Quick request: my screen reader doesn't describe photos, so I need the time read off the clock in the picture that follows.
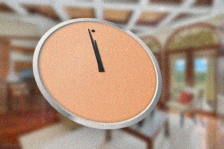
11:59
